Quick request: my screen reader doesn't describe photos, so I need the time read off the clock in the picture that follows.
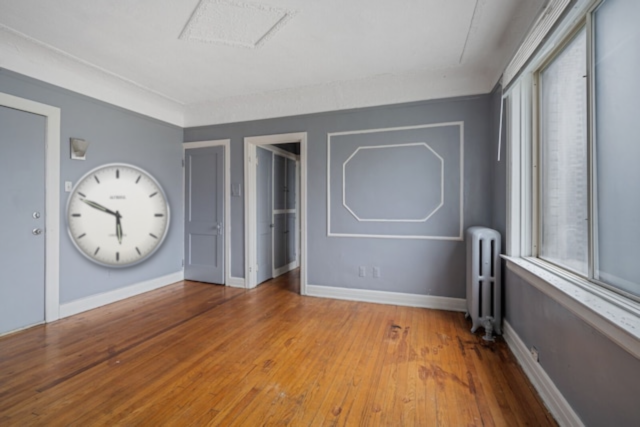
5:49
